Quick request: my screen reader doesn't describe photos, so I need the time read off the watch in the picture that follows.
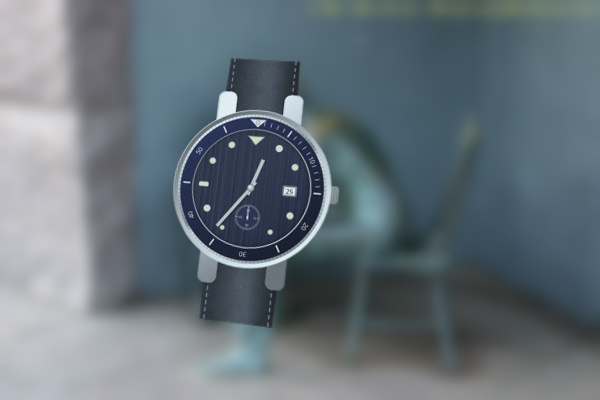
12:36
